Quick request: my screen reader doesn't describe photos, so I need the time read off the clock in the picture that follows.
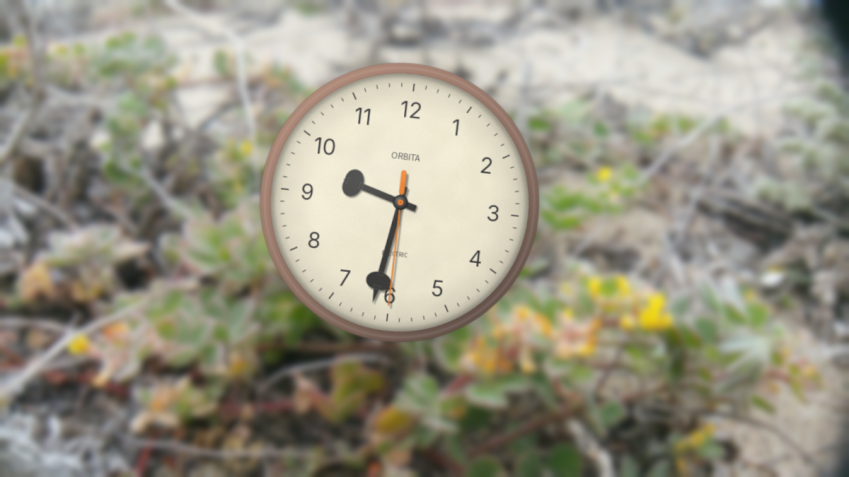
9:31:30
